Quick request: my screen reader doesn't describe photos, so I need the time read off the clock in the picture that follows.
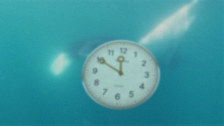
11:50
